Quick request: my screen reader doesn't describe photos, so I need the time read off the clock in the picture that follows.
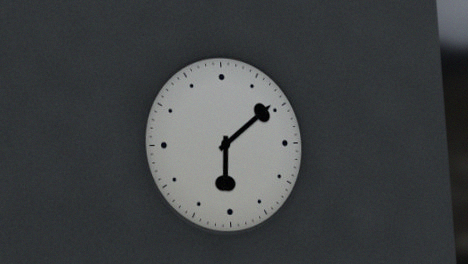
6:09
